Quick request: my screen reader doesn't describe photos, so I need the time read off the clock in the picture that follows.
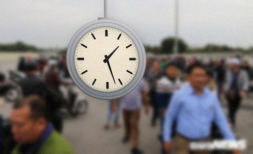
1:27
